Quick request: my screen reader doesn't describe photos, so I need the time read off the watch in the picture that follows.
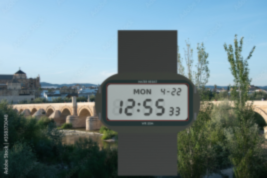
12:55
